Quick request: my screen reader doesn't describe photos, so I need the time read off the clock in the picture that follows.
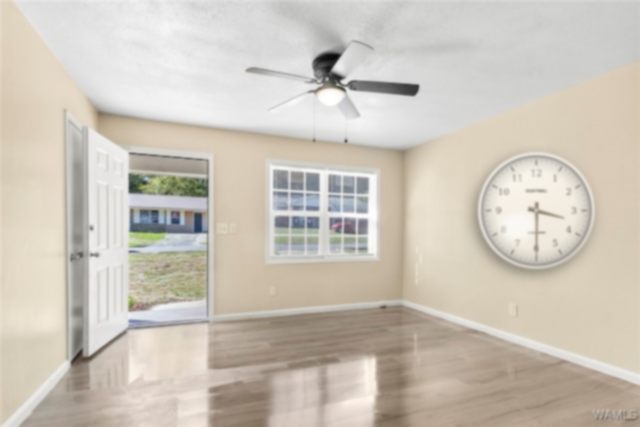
3:30
